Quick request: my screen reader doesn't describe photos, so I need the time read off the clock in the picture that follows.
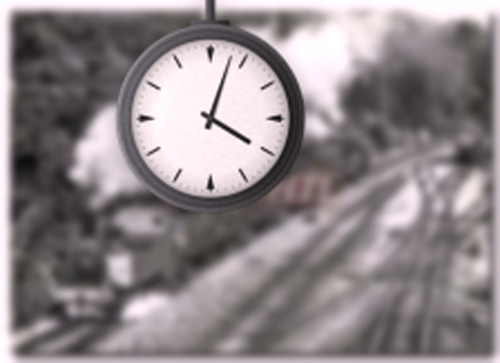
4:03
